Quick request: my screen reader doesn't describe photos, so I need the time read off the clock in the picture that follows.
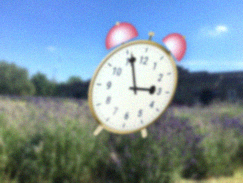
2:56
